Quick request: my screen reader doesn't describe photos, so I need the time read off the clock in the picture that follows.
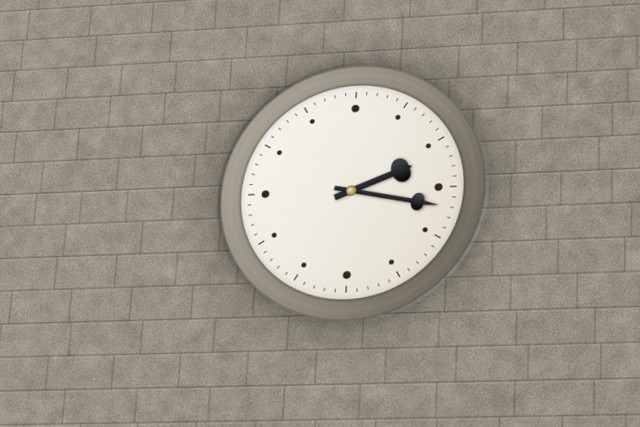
2:17
